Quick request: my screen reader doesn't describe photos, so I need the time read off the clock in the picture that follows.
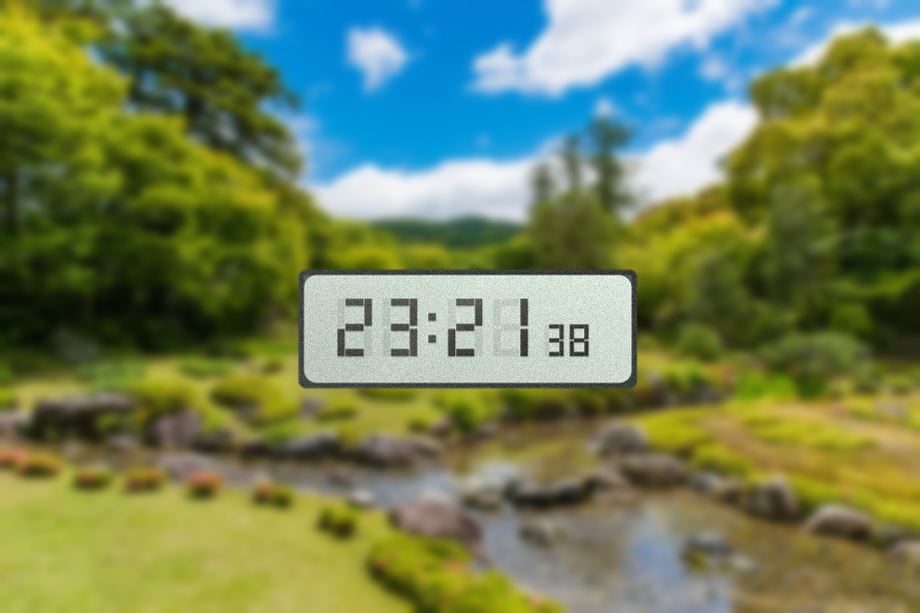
23:21:38
